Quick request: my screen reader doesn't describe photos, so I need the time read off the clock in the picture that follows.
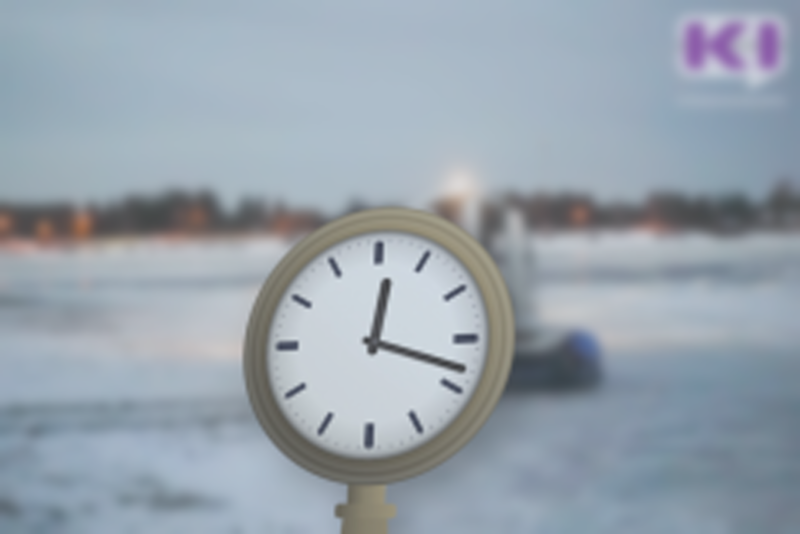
12:18
